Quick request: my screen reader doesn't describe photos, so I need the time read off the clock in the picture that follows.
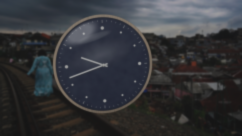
9:42
